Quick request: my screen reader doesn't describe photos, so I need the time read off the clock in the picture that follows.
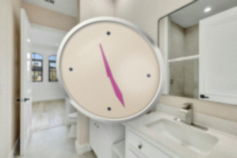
11:26
